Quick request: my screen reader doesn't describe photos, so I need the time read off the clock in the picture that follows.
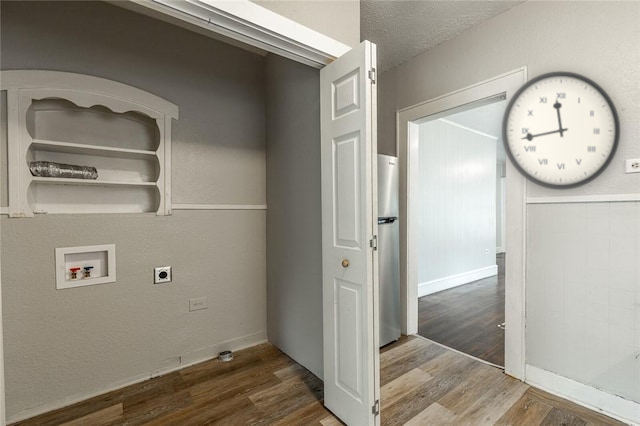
11:43
